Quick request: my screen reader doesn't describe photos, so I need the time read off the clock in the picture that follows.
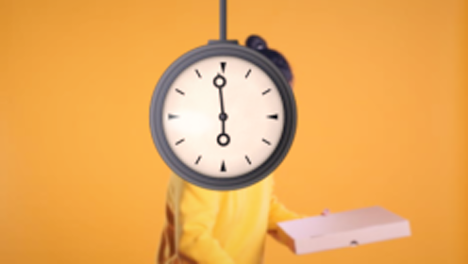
5:59
